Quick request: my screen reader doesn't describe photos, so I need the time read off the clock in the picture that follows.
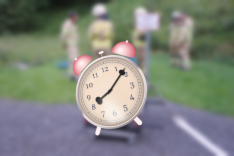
8:08
